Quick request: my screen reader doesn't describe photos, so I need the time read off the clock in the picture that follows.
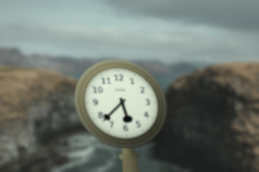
5:38
